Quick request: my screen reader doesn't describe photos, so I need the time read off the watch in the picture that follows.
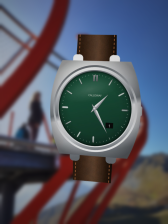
1:25
